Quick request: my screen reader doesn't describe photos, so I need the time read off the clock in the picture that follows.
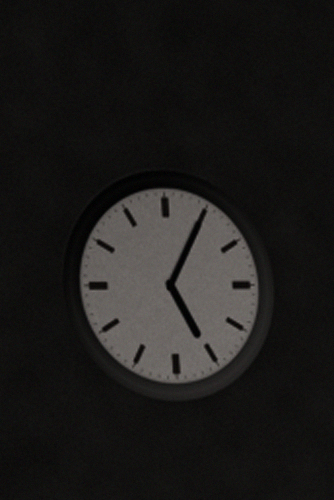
5:05
